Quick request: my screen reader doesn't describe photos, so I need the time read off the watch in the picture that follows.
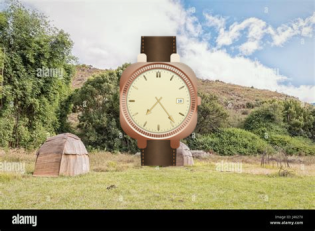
7:24
